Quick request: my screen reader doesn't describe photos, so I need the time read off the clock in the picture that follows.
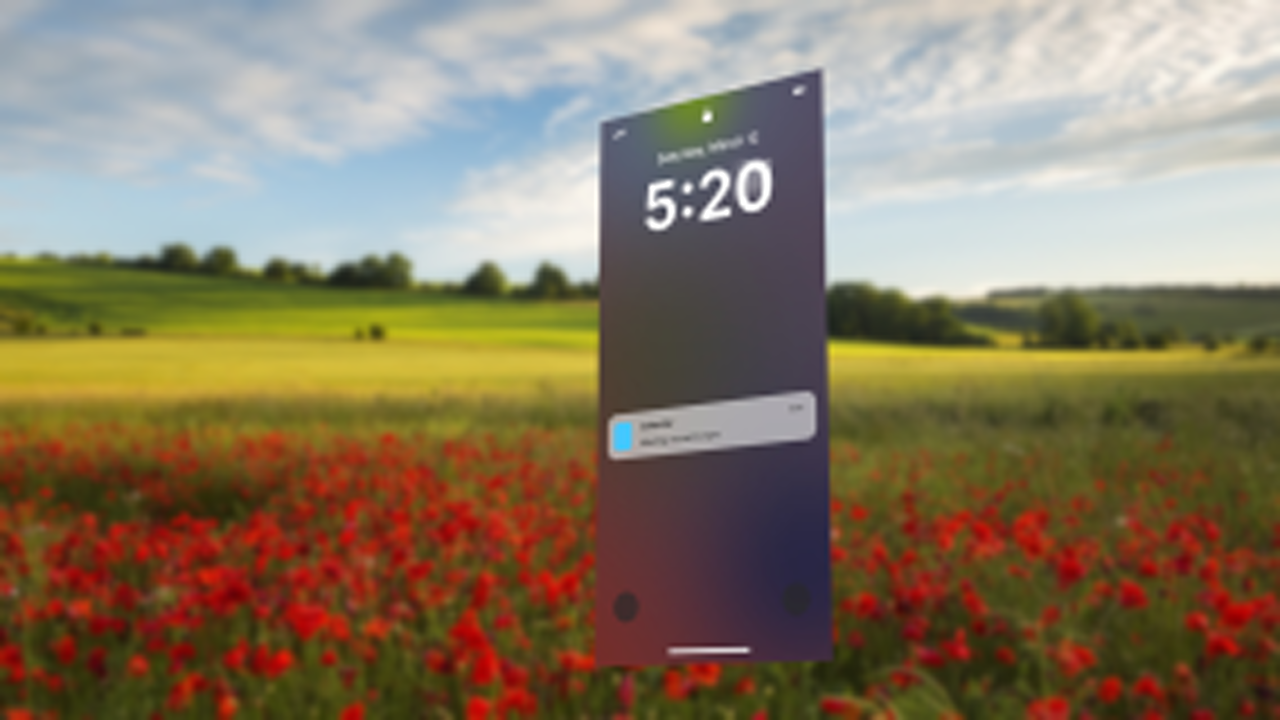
5:20
